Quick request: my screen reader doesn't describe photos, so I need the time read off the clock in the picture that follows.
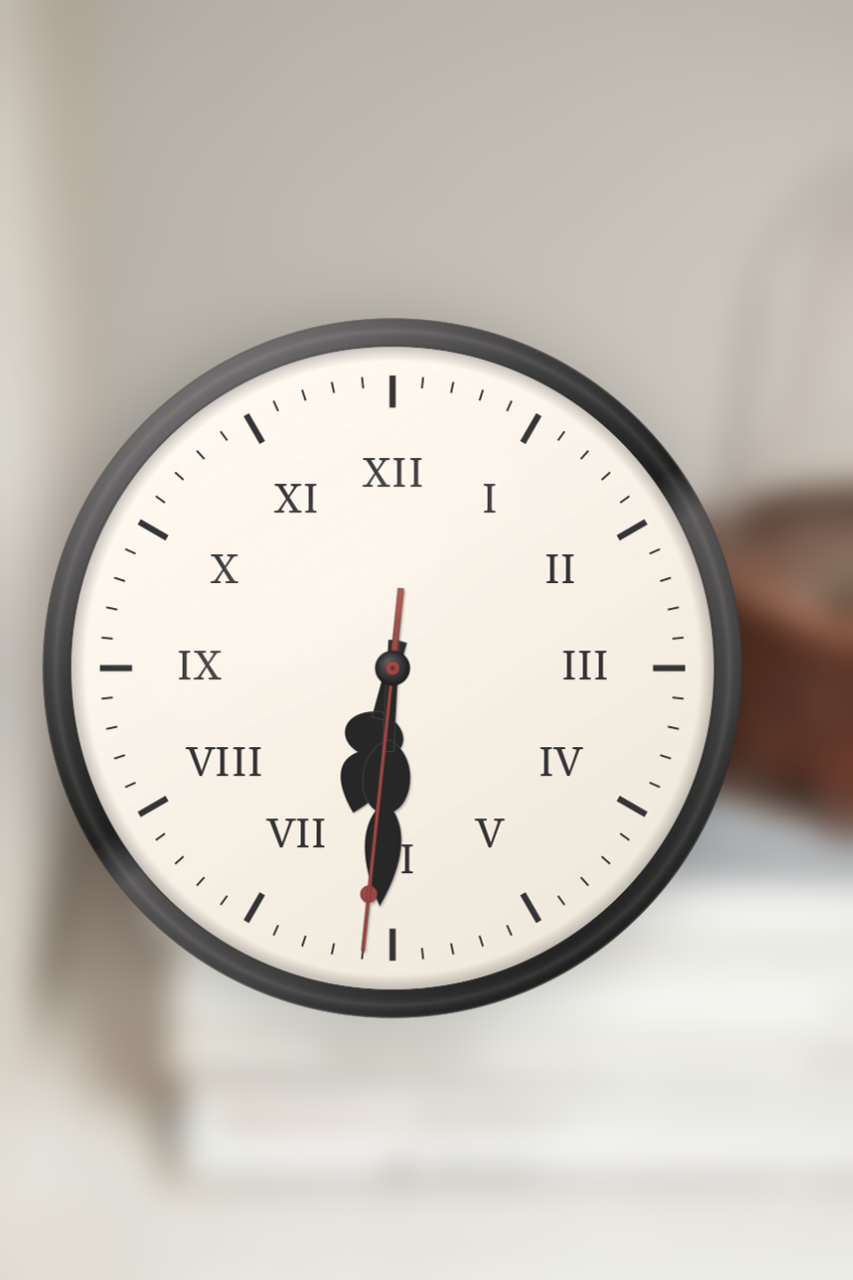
6:30:31
